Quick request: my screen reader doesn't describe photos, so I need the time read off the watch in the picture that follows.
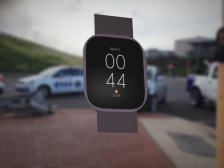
0:44
